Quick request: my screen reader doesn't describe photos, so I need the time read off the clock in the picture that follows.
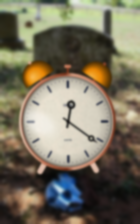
12:21
